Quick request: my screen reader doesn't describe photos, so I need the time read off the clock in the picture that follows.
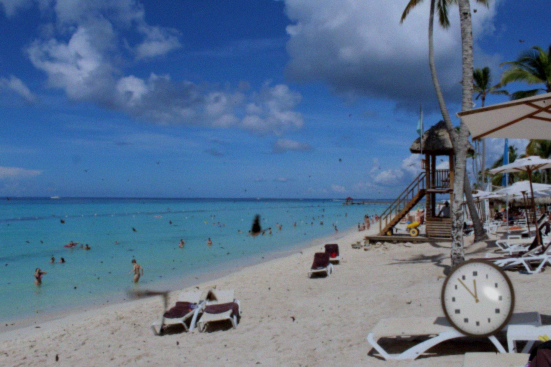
11:53
